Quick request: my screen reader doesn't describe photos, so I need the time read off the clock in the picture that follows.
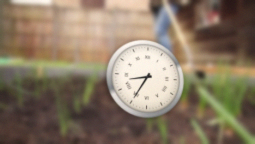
8:35
